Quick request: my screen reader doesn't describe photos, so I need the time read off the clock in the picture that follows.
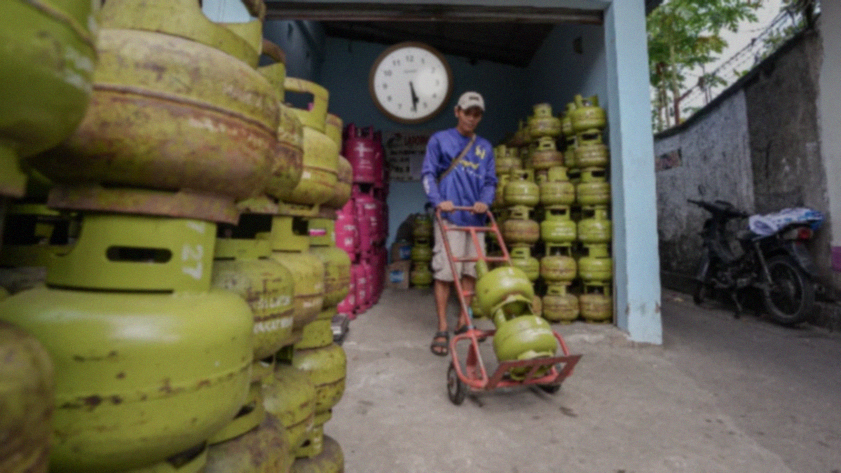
5:29
